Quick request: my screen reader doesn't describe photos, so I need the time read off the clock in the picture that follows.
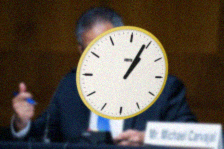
1:04
